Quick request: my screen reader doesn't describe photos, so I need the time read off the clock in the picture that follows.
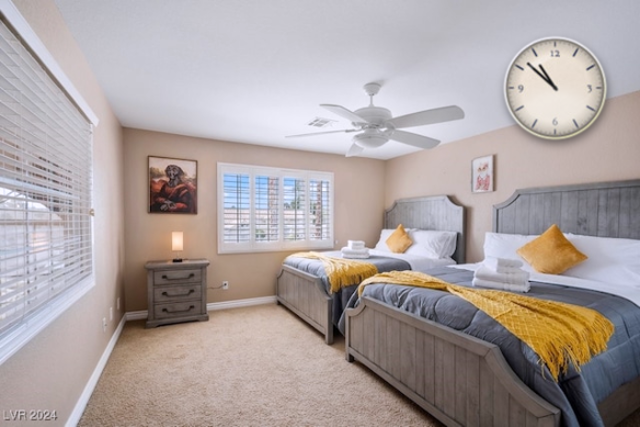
10:52
